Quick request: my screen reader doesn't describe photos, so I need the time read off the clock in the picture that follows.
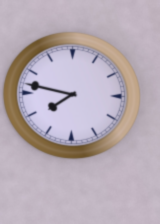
7:47
